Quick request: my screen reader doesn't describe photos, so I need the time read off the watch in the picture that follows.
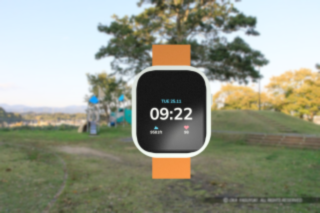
9:22
